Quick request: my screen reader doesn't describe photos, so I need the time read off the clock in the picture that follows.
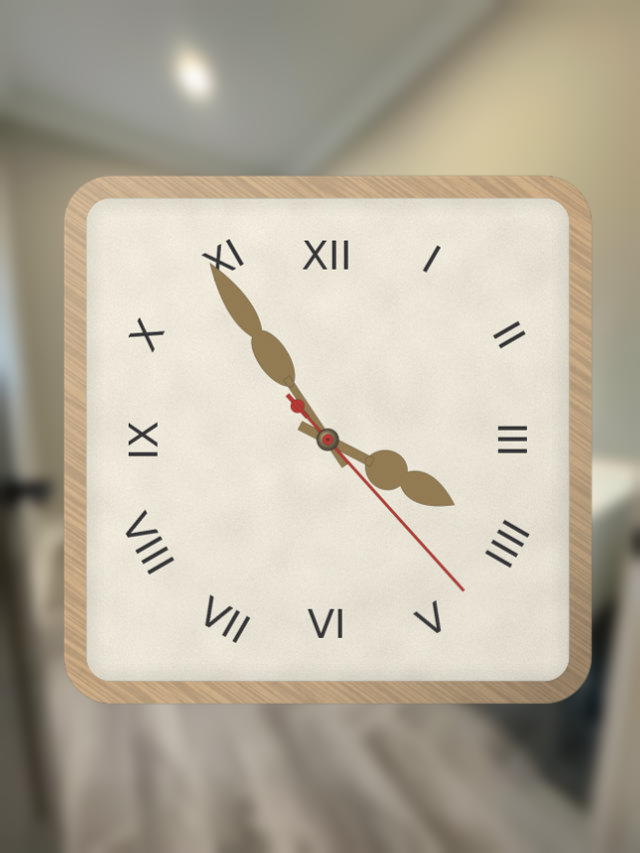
3:54:23
